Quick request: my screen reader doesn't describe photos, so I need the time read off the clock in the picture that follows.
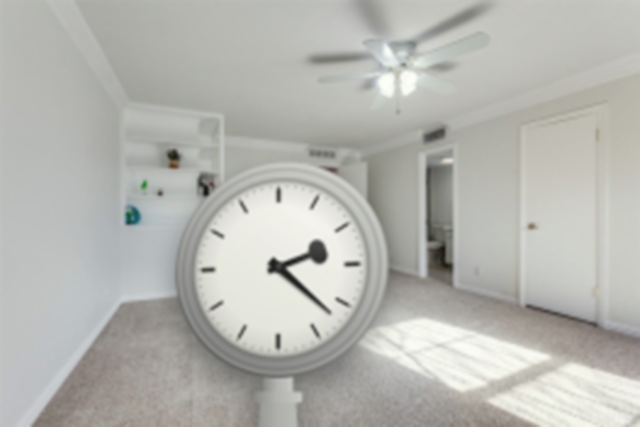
2:22
